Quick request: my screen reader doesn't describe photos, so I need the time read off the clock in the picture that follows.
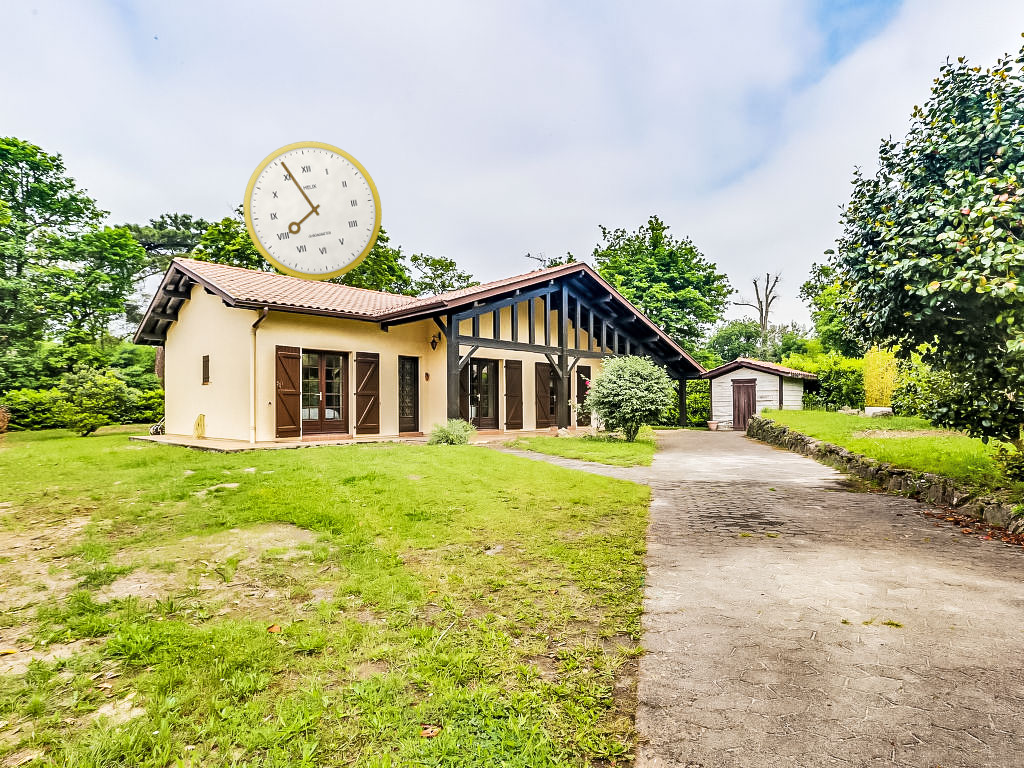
7:56
